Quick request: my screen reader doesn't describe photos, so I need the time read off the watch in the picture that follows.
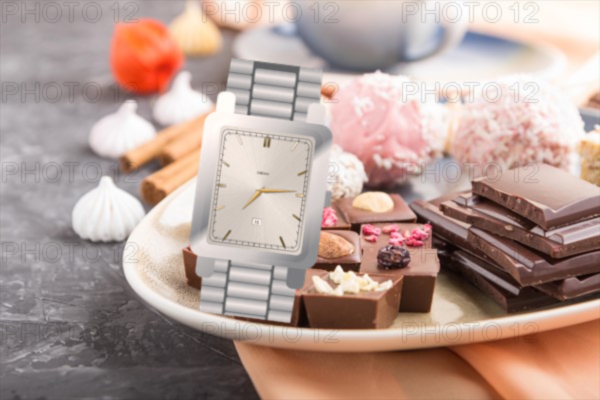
7:14
